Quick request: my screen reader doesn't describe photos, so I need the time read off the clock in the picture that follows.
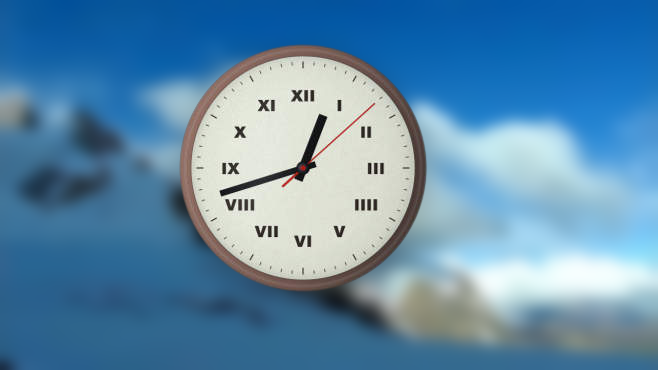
12:42:08
